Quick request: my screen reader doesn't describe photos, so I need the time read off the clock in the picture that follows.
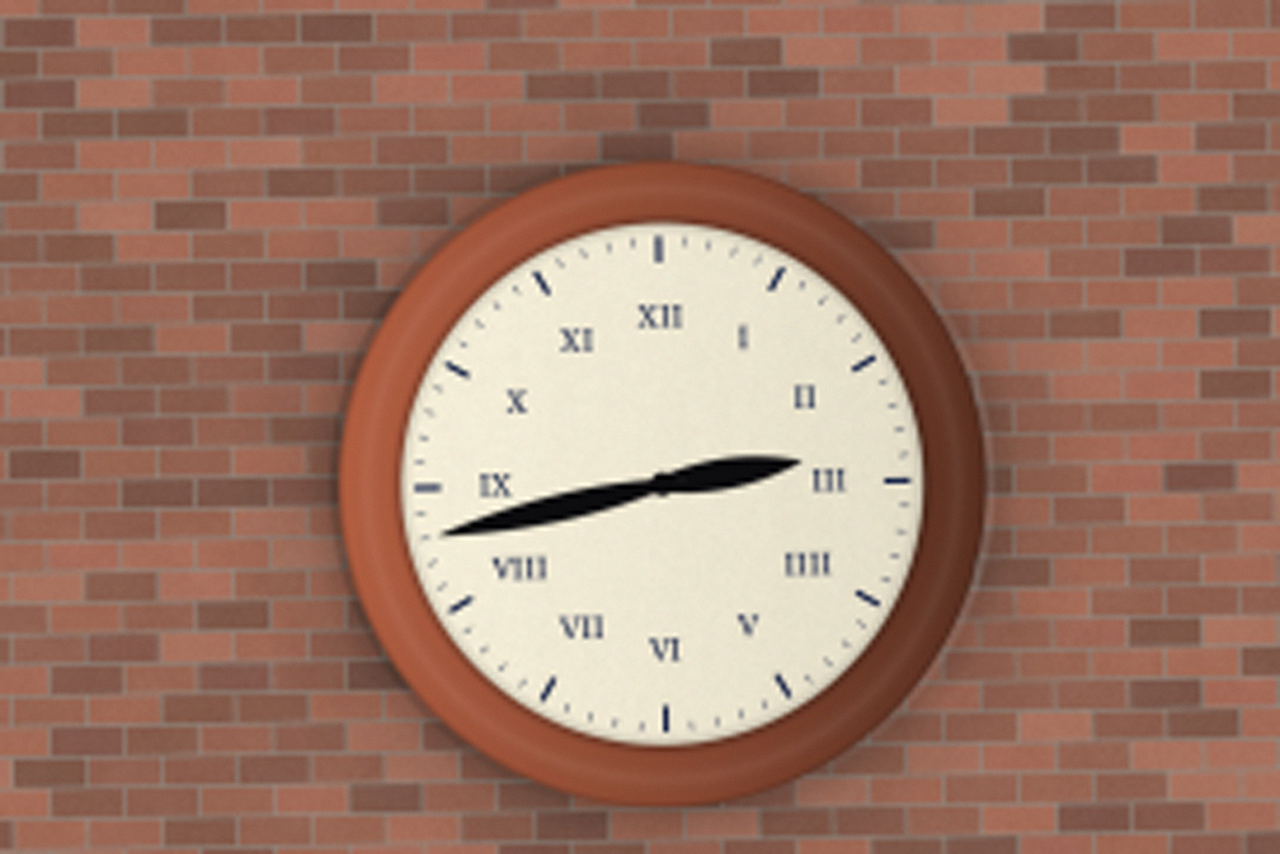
2:43
